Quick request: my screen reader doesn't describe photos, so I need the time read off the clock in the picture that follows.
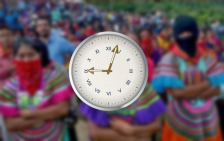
9:03
